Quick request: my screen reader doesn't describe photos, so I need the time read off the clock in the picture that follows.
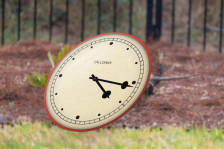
4:16
